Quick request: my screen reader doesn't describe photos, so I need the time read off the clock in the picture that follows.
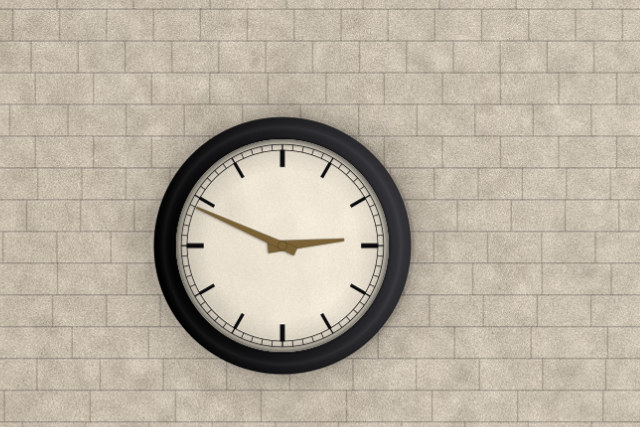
2:49
